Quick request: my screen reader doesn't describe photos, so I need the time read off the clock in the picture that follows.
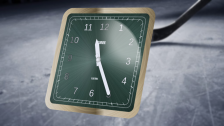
11:25
